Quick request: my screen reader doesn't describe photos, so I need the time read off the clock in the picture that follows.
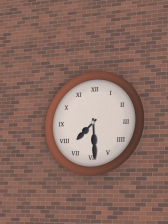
7:29
